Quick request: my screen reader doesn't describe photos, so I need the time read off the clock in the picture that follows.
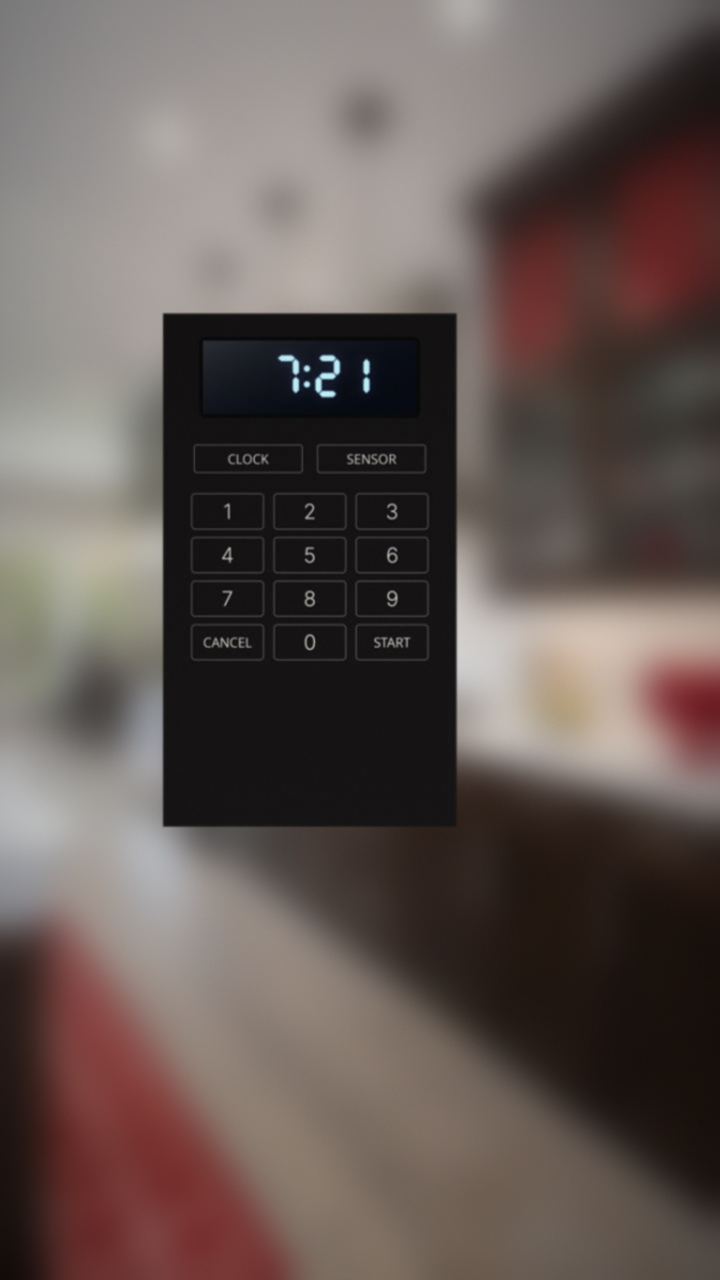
7:21
